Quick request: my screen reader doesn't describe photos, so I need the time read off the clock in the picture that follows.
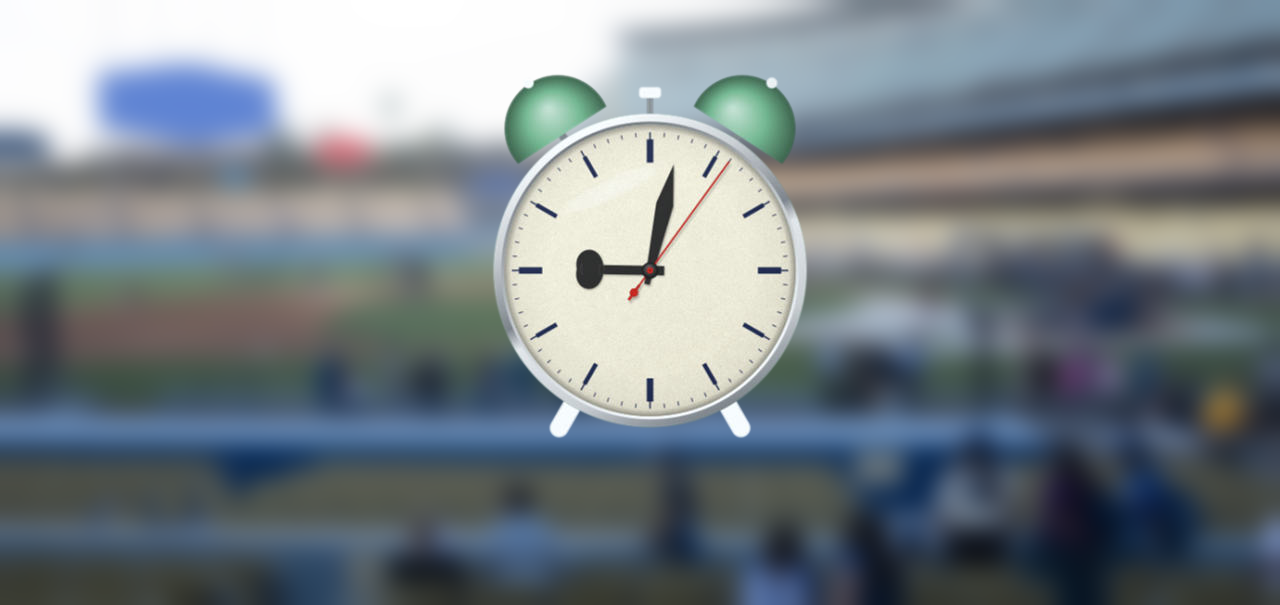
9:02:06
